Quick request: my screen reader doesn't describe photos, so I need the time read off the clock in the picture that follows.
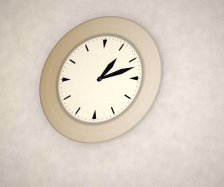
1:12
